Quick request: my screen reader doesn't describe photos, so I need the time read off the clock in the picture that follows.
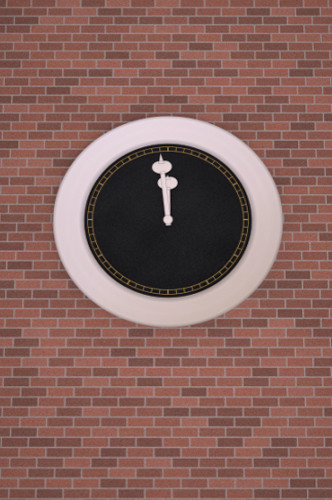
11:59
